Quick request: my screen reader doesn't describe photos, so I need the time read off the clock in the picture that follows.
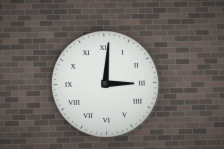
3:01
